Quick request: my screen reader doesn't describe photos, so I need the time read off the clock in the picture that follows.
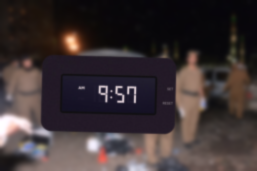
9:57
